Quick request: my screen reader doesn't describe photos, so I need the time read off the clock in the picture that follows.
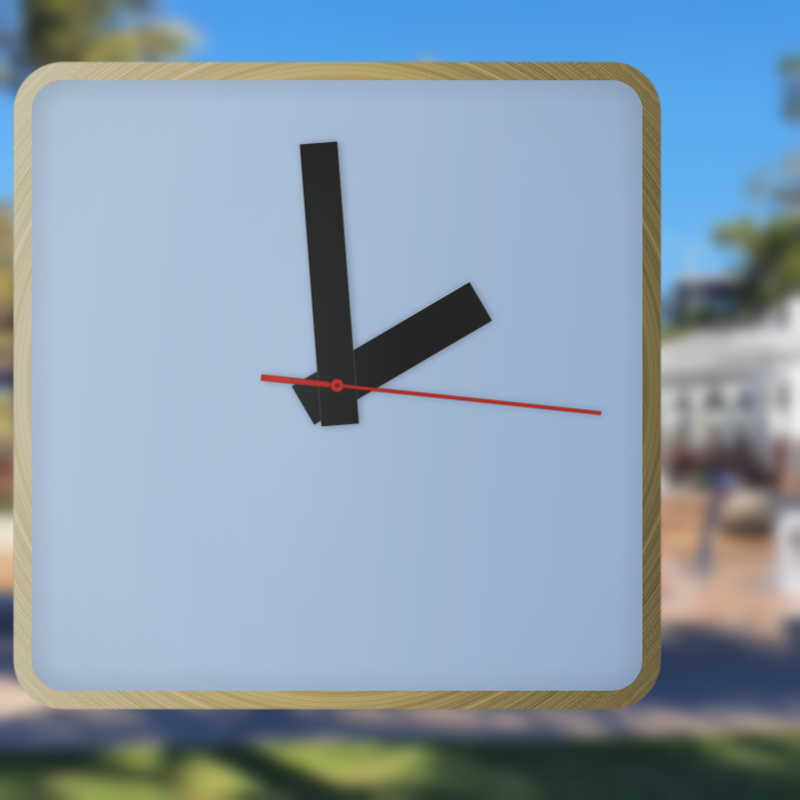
1:59:16
